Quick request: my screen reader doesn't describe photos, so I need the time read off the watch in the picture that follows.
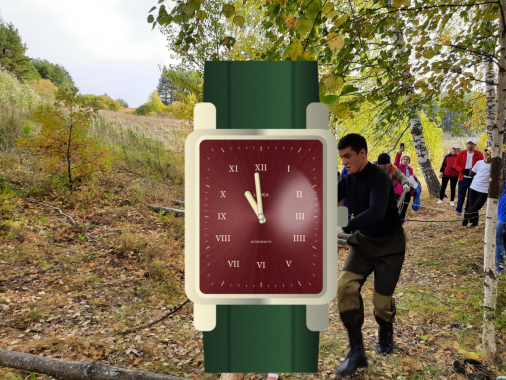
10:59
